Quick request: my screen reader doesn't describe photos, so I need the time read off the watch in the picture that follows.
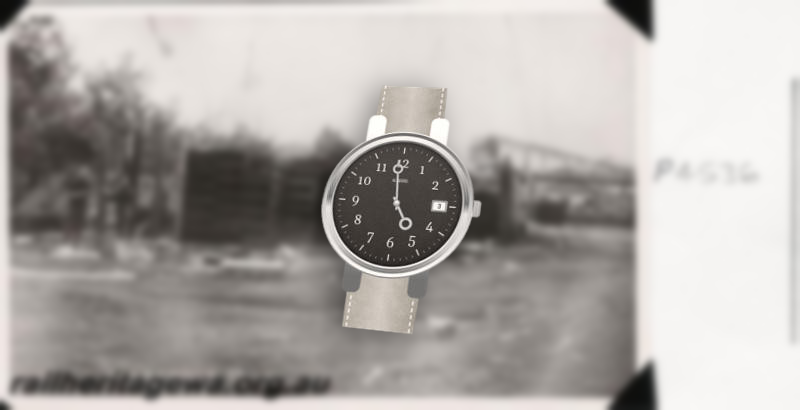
4:59
